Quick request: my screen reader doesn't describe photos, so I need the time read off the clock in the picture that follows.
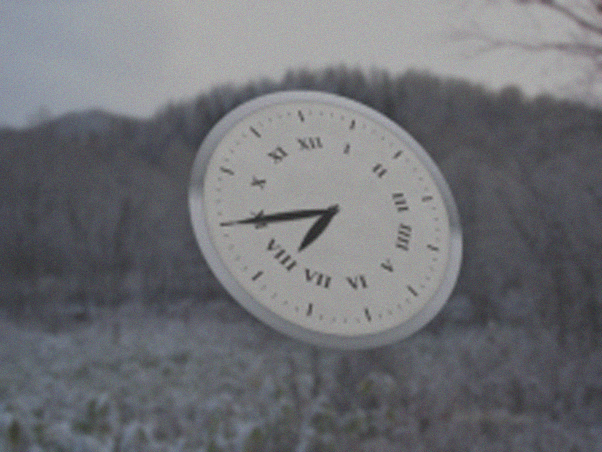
7:45
